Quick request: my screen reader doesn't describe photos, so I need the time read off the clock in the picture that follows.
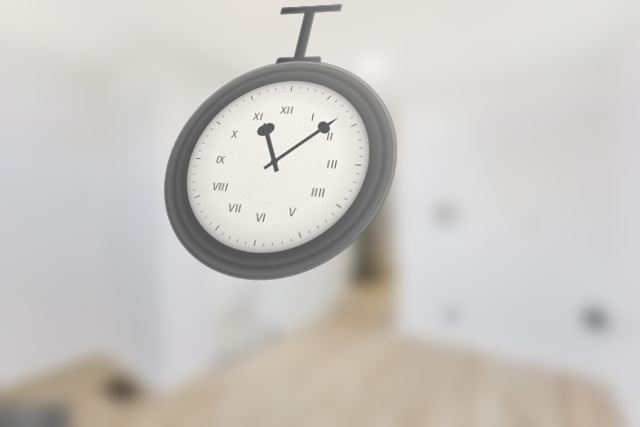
11:08
